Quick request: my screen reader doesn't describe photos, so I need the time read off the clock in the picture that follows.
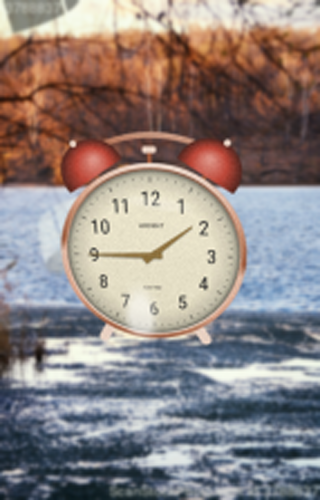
1:45
